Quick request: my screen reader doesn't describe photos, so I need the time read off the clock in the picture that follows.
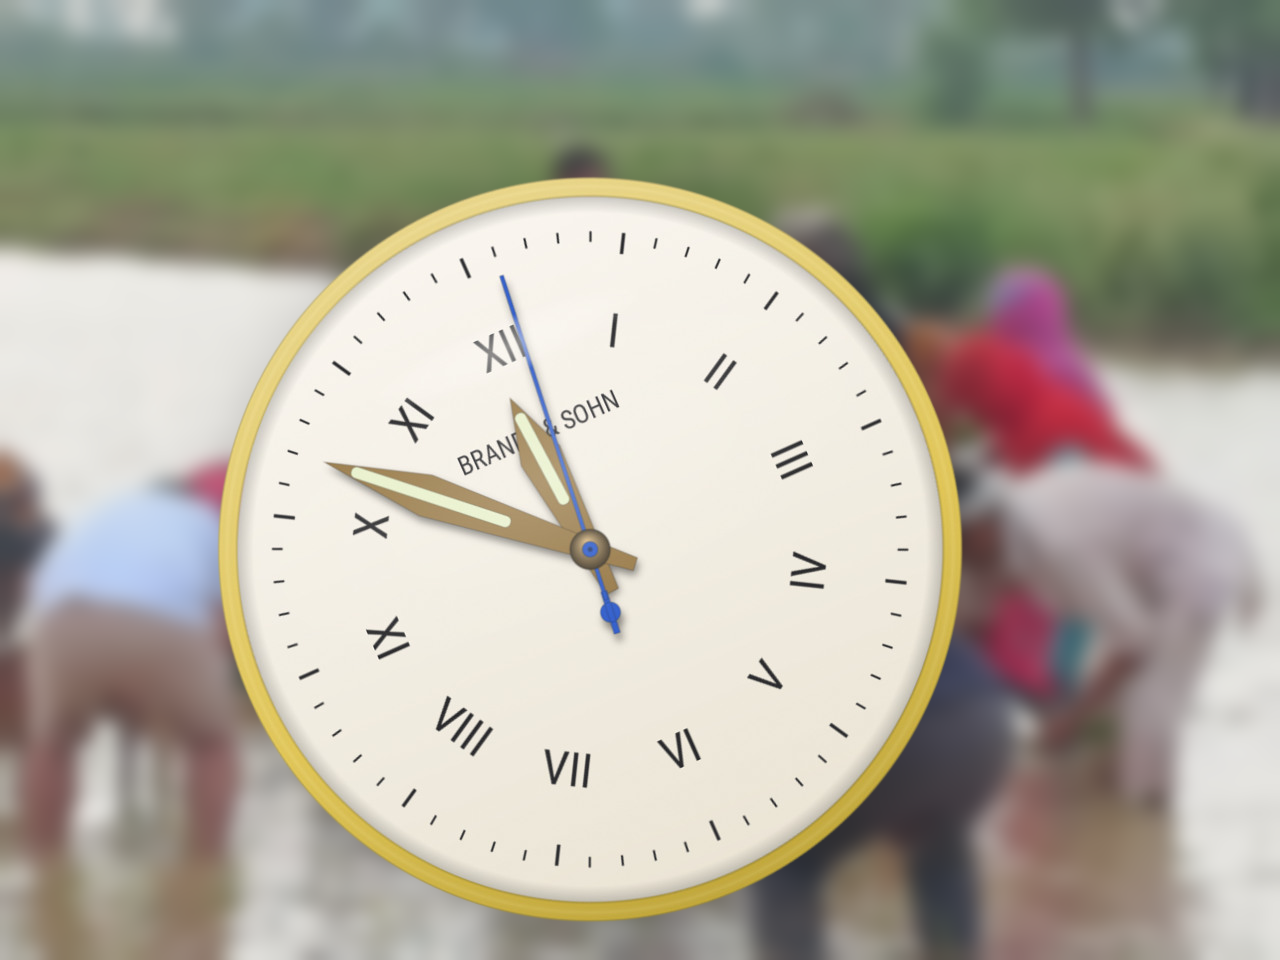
11:52:01
